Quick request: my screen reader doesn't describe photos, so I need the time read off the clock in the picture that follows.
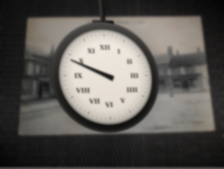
9:49
